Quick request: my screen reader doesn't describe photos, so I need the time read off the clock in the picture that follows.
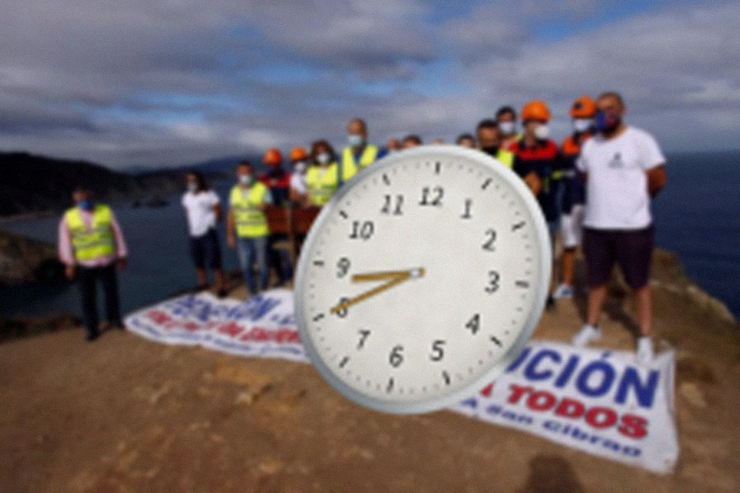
8:40
